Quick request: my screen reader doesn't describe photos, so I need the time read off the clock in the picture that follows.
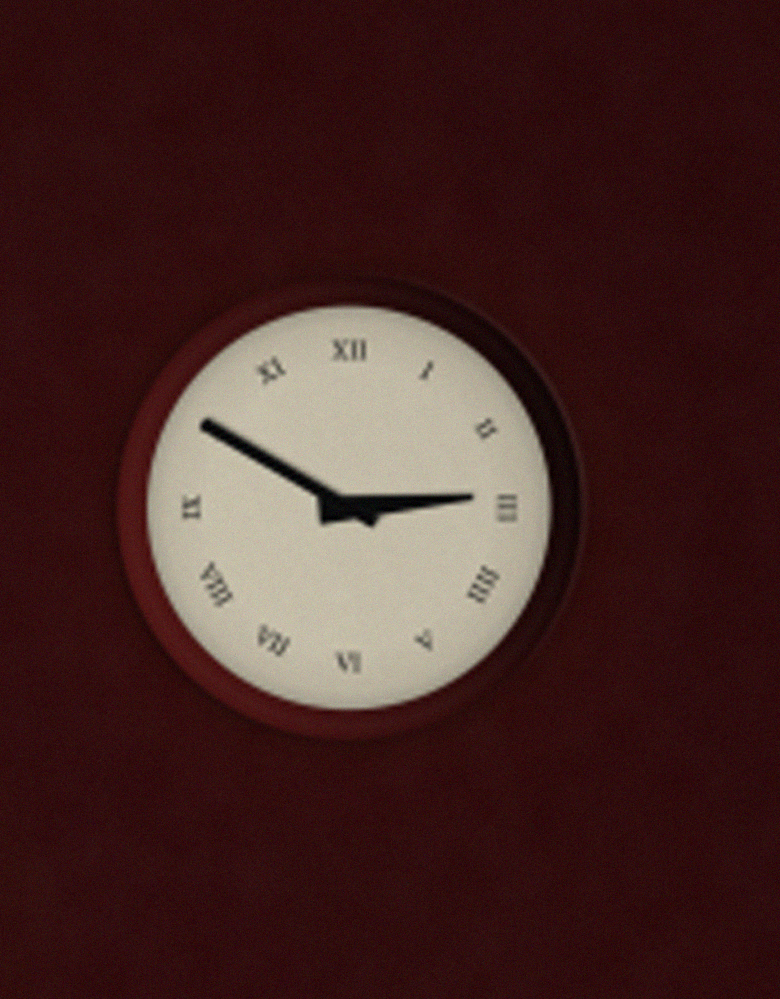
2:50
